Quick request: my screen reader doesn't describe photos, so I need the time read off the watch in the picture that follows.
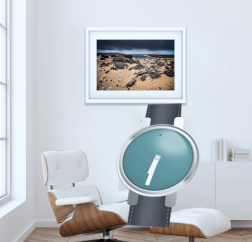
6:32
